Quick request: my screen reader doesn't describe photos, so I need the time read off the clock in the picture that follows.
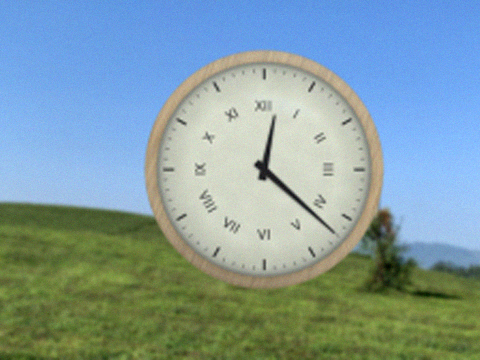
12:22
